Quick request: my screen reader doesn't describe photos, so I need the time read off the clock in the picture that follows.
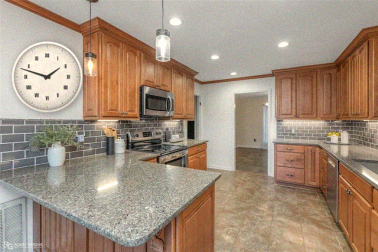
1:48
